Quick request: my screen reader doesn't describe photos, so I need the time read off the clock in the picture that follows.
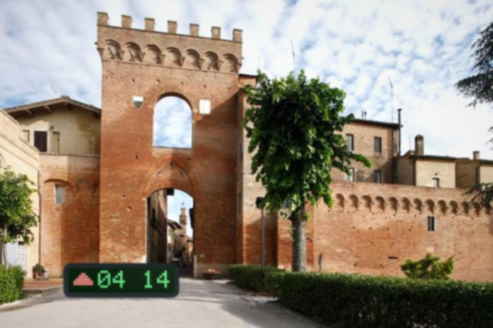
4:14
